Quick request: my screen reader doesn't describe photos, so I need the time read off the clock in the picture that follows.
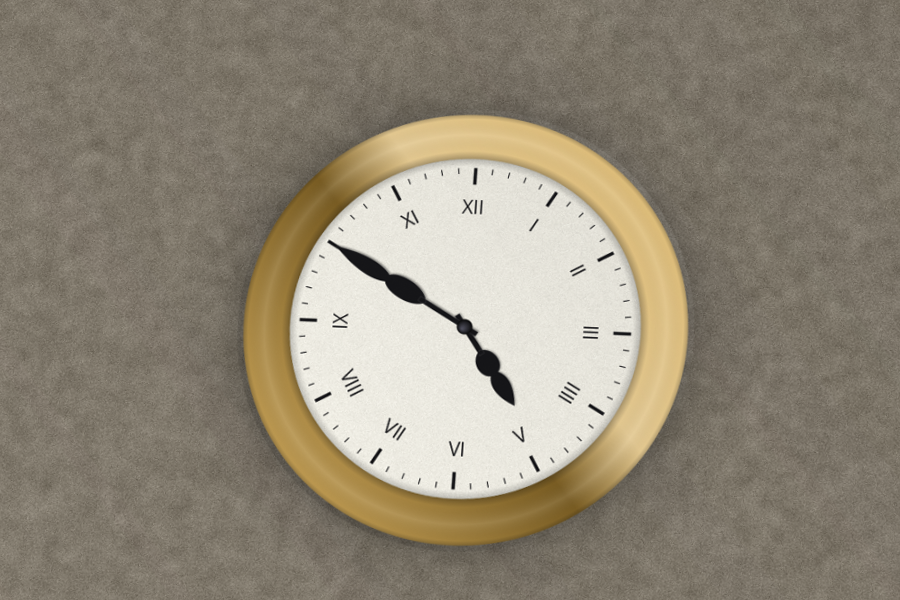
4:50
